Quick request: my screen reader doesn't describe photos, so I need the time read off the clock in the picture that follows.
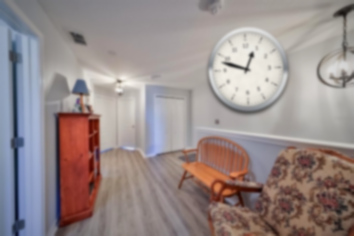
12:48
